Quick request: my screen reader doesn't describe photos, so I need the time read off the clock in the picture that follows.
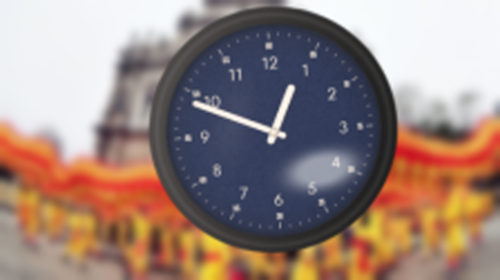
12:49
